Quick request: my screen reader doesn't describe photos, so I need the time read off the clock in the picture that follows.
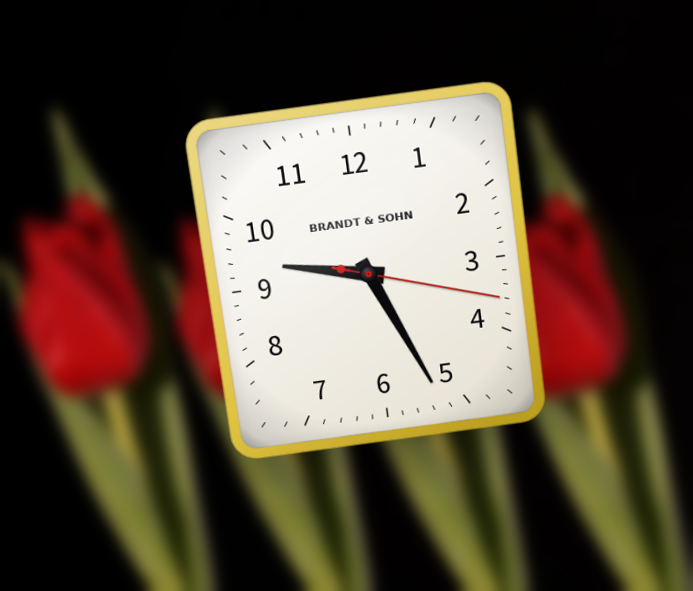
9:26:18
